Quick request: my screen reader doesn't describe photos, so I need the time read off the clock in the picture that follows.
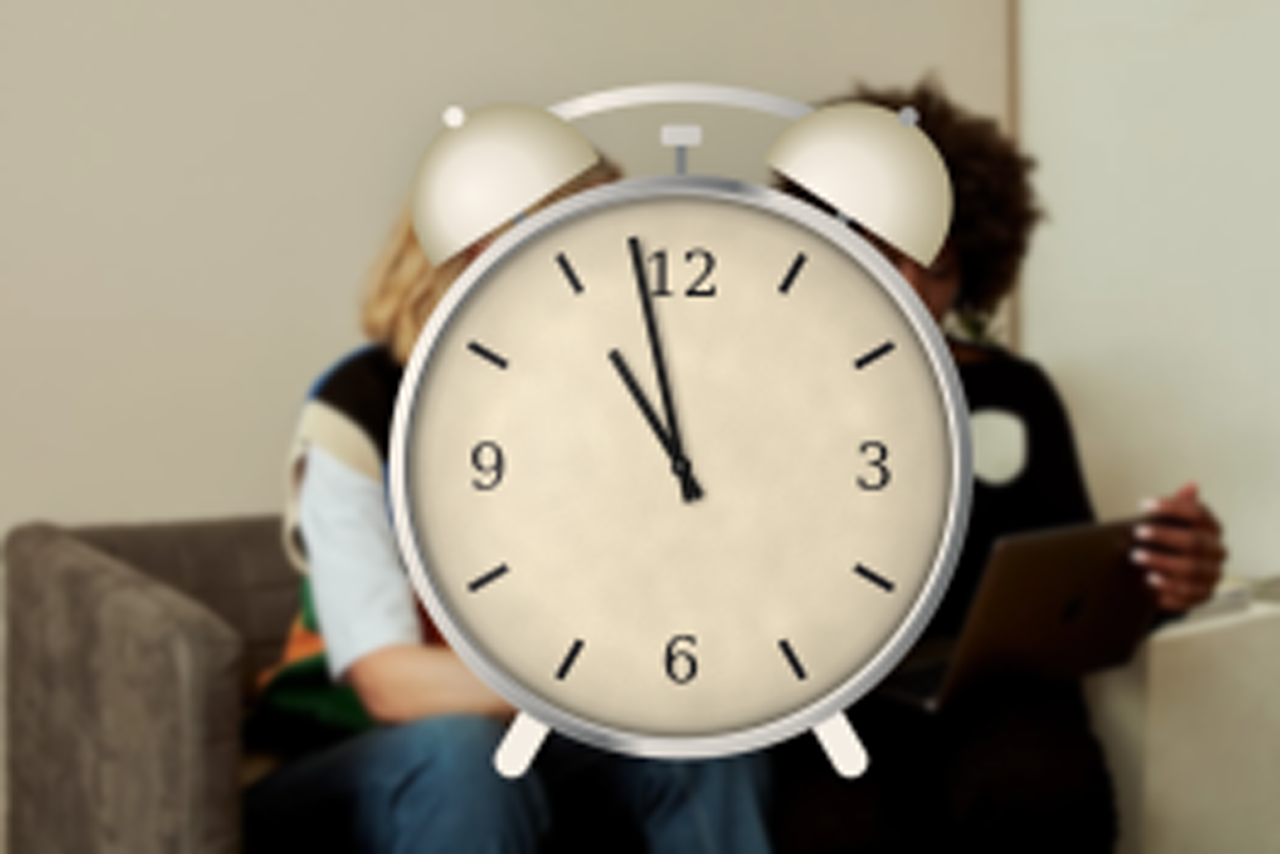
10:58
